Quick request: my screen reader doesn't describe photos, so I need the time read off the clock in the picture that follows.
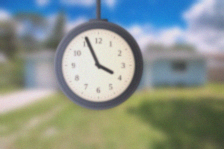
3:56
